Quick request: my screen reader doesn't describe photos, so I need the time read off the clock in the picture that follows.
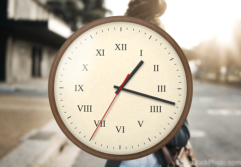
1:17:35
